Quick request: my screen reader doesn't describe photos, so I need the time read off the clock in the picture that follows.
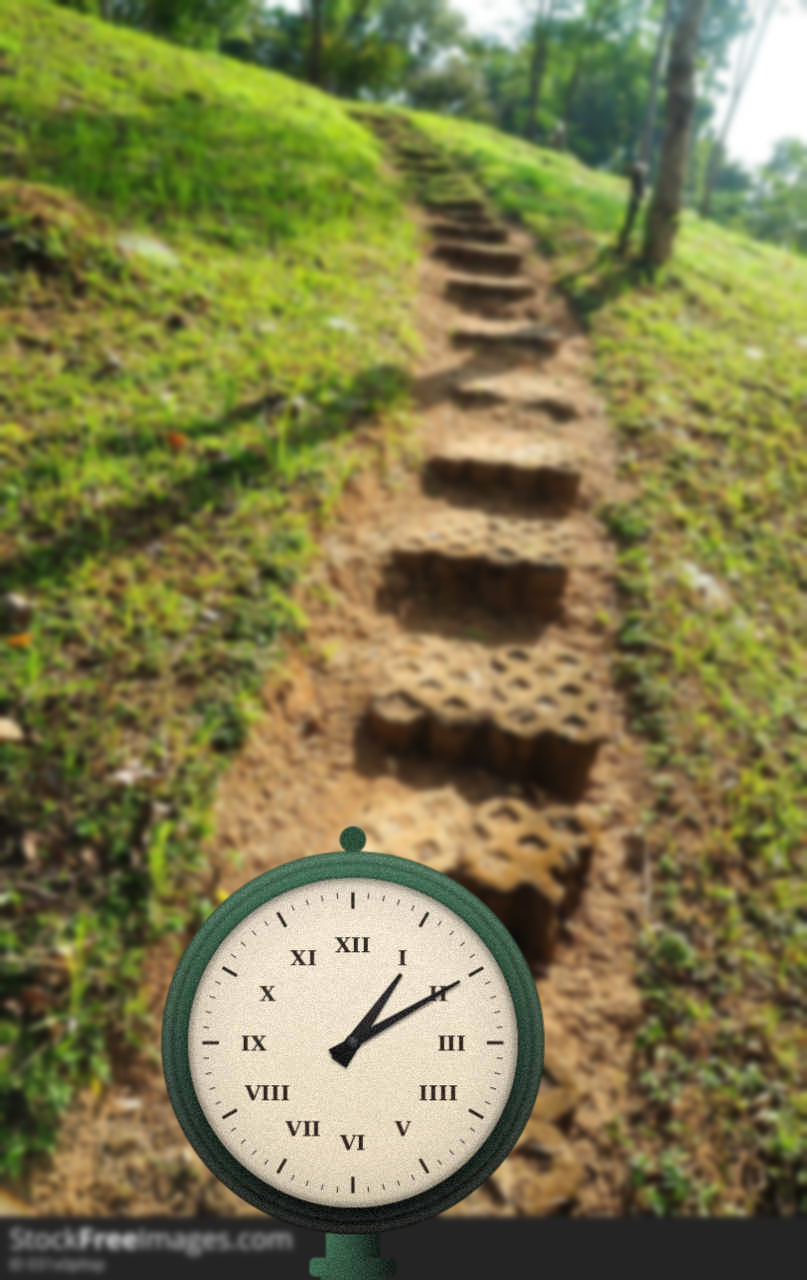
1:10
